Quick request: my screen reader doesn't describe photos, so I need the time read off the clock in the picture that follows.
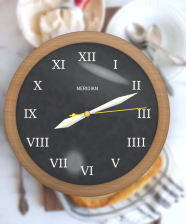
8:11:14
